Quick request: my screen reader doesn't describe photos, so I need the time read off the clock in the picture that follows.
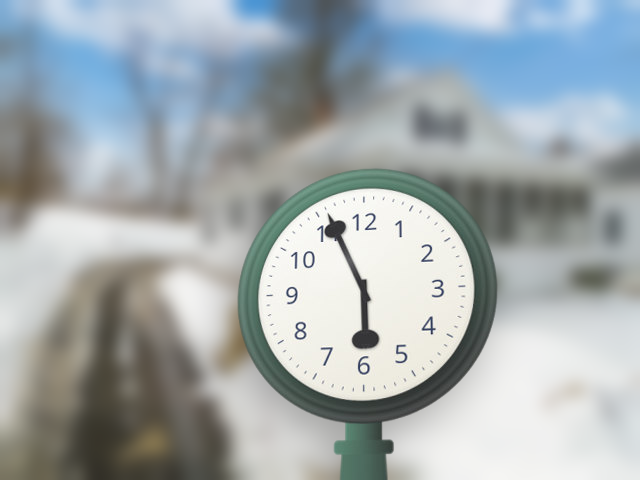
5:56
